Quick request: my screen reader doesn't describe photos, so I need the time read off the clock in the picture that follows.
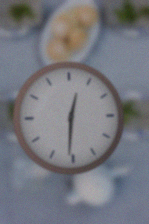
12:31
